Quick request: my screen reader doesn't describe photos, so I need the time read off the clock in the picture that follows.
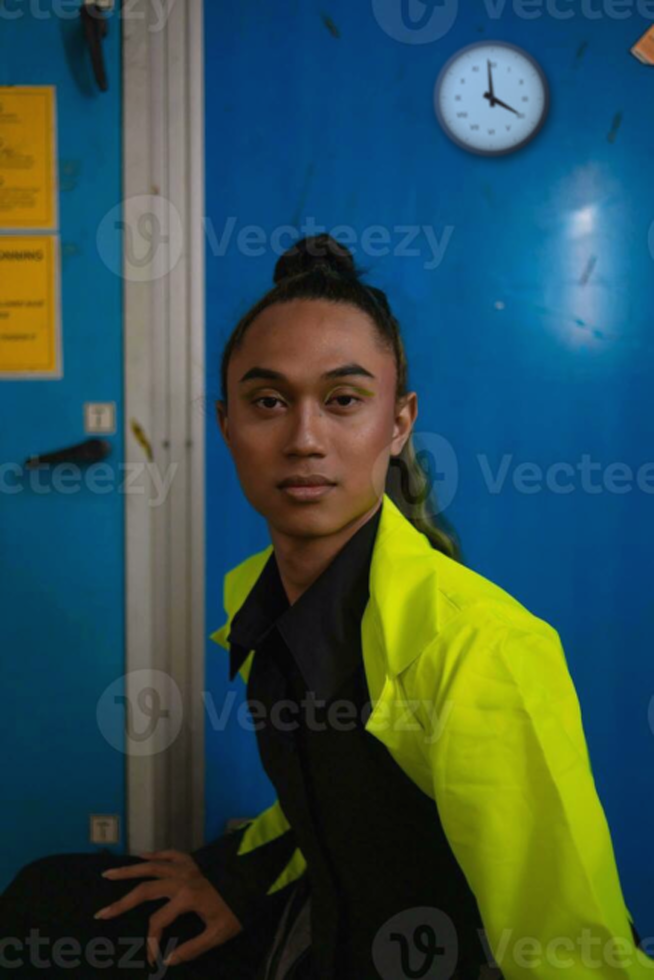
3:59
